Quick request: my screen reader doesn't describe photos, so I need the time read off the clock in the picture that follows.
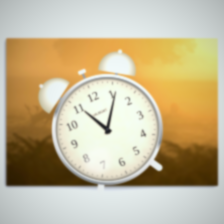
11:06
